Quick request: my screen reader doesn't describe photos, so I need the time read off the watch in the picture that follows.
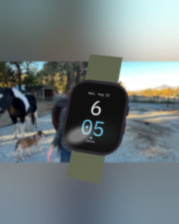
6:05
